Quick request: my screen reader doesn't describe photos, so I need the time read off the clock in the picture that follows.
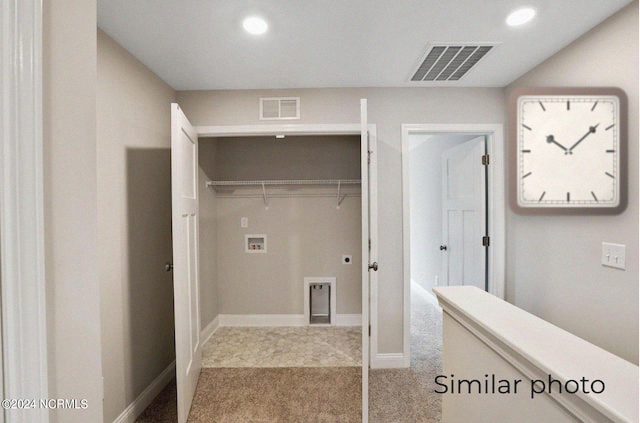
10:08
